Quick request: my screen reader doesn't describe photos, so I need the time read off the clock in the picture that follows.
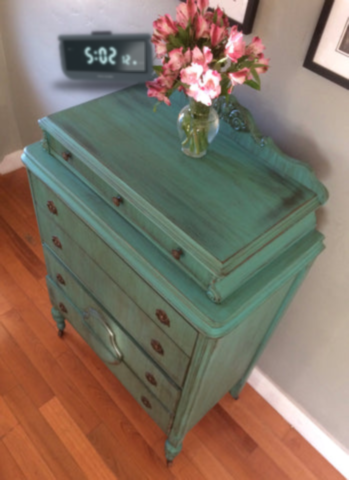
5:02
